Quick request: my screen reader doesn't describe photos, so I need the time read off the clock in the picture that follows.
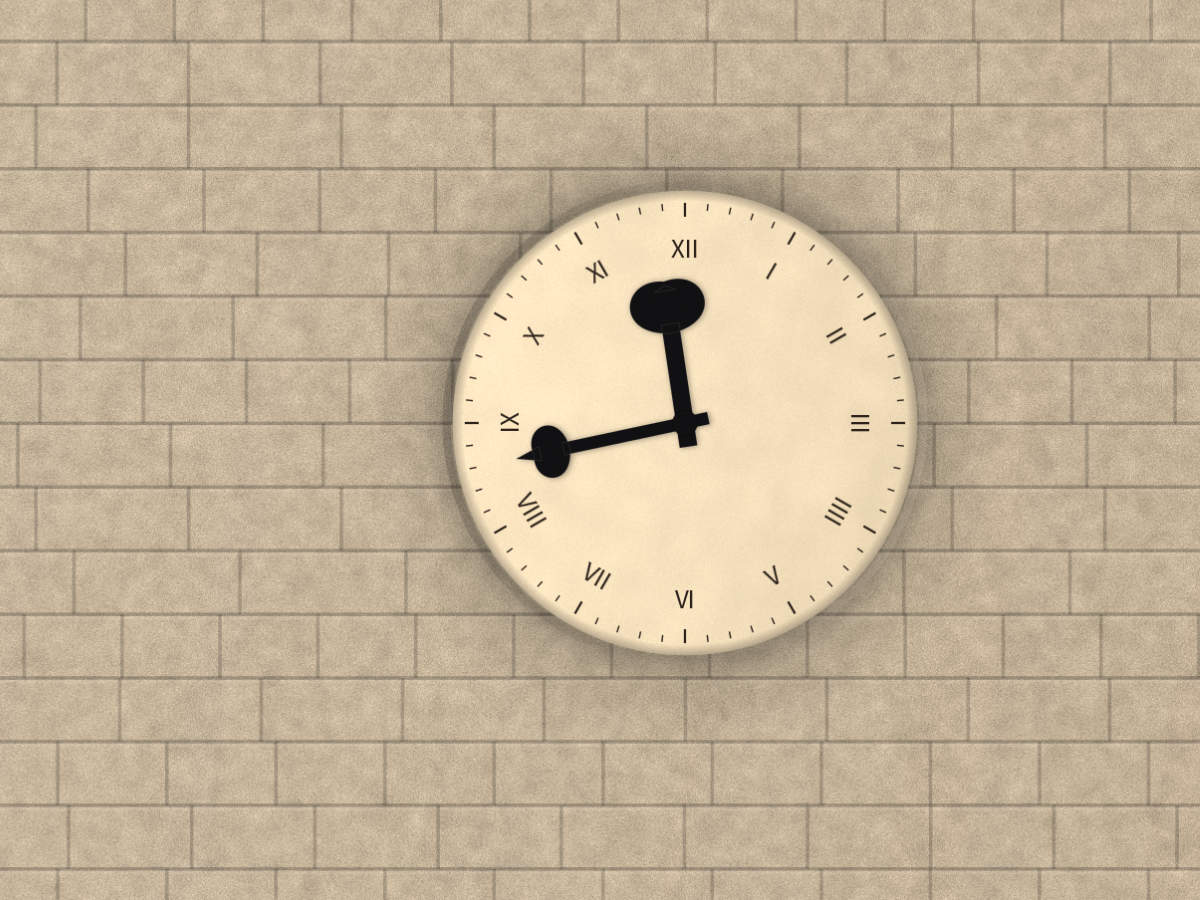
11:43
